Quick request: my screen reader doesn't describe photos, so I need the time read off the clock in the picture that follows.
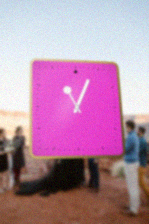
11:04
